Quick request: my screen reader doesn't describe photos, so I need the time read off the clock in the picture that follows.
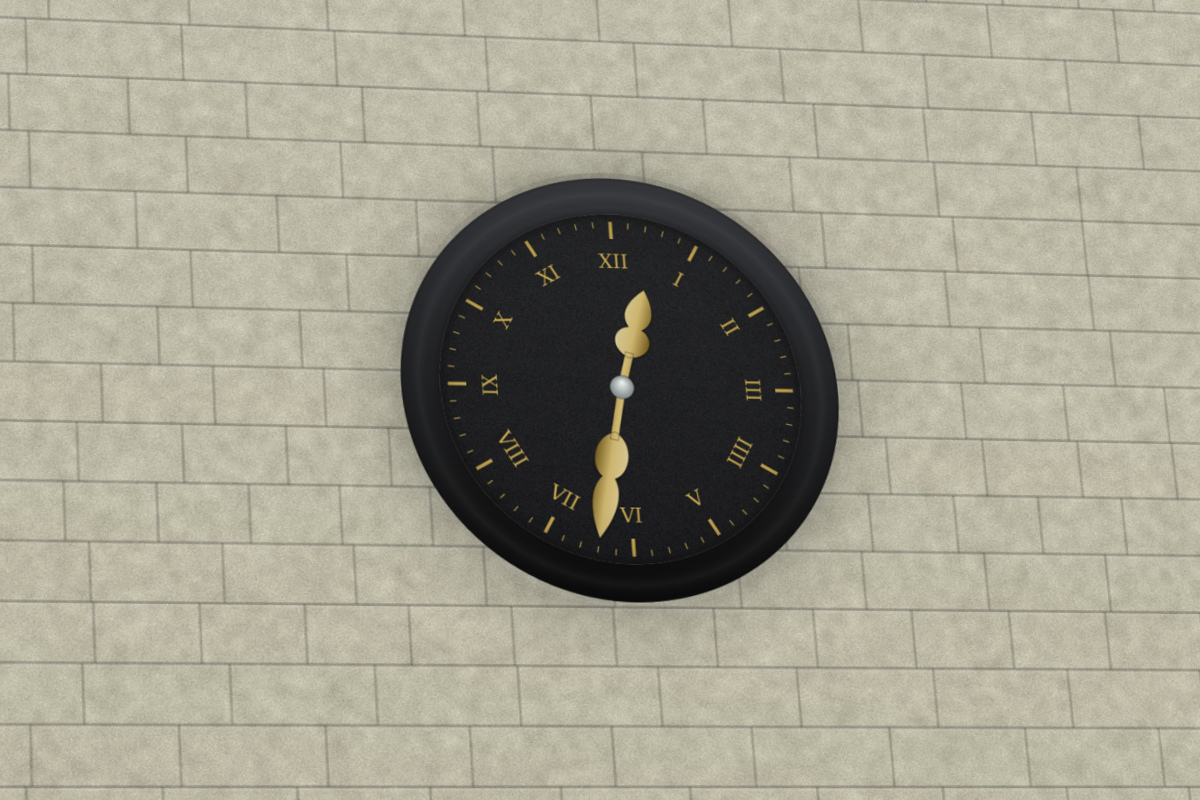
12:32
